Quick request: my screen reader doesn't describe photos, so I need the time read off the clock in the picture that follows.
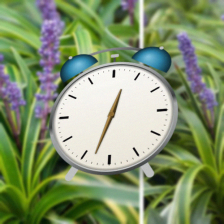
12:33
